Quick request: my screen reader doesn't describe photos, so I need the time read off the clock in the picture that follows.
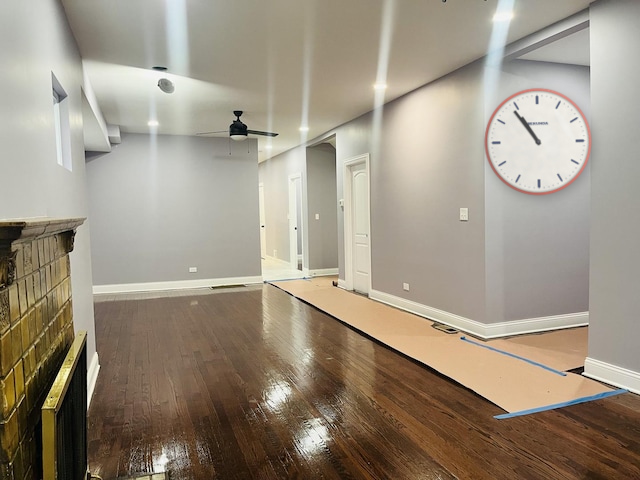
10:54
